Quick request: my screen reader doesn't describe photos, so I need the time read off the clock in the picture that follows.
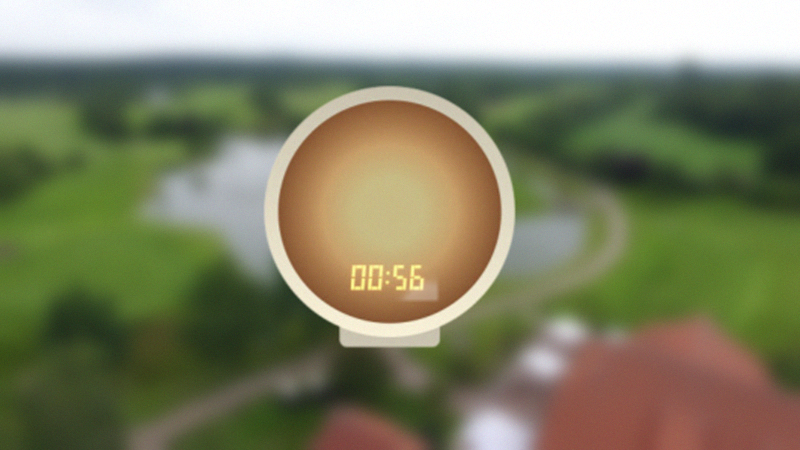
0:56
